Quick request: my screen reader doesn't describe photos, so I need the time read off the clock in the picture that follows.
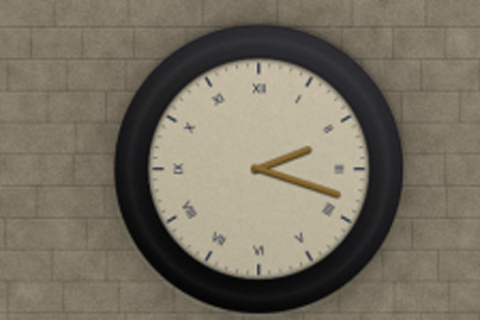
2:18
